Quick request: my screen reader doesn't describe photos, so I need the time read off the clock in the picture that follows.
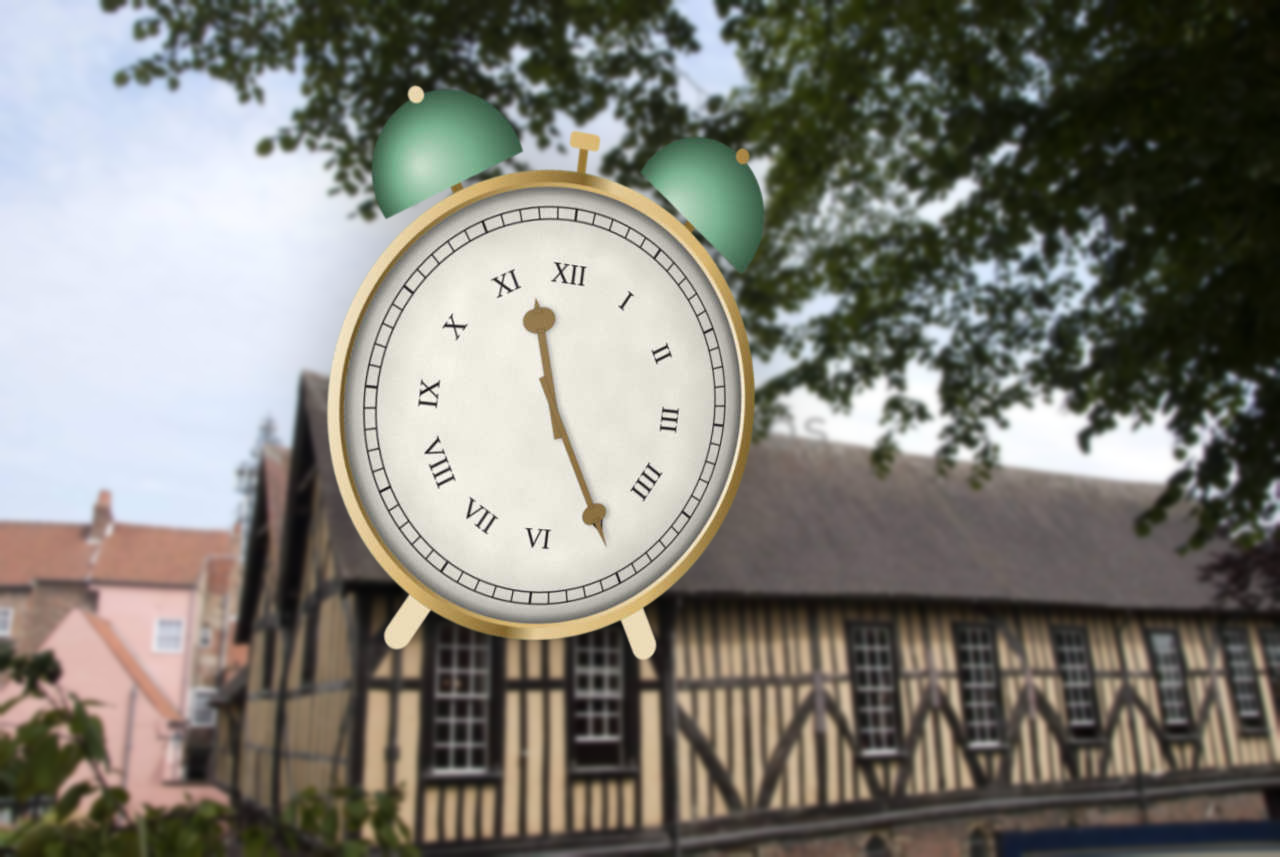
11:25
